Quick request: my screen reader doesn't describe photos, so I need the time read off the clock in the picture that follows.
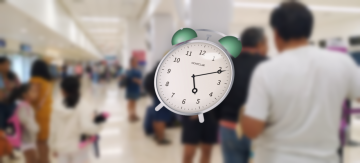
5:11
